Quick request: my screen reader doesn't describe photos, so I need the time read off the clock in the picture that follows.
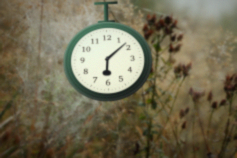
6:08
